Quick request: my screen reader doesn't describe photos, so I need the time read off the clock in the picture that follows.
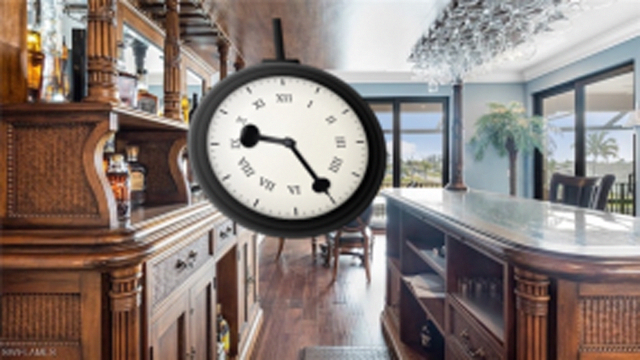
9:25
